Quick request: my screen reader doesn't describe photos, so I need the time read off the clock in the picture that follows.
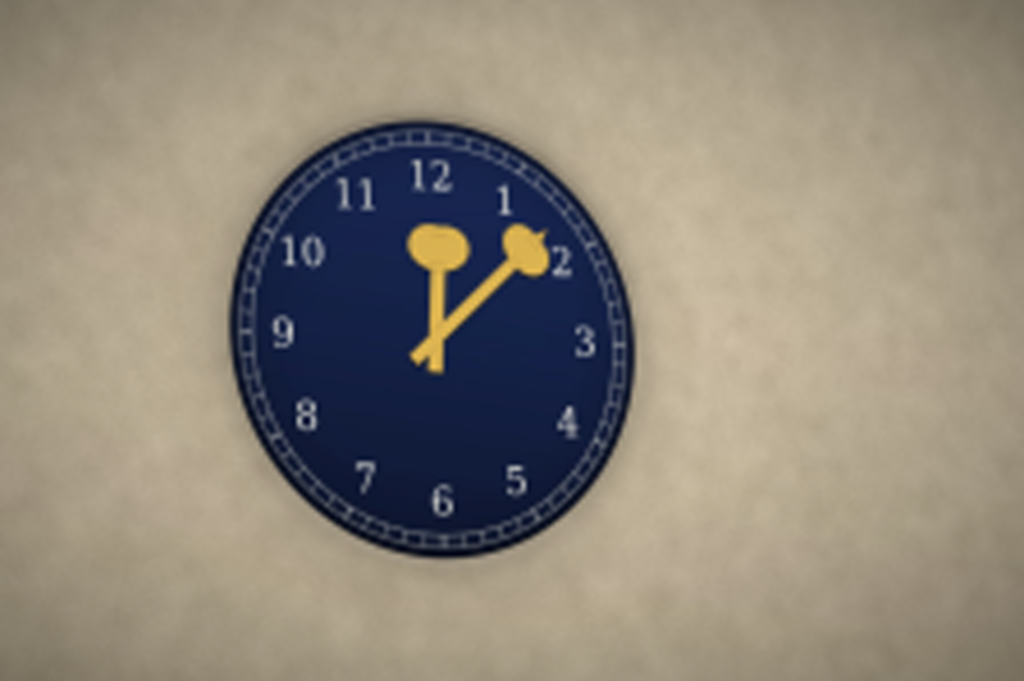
12:08
